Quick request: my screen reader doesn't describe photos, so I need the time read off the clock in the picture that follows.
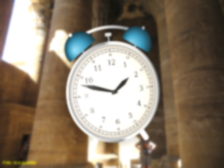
1:48
